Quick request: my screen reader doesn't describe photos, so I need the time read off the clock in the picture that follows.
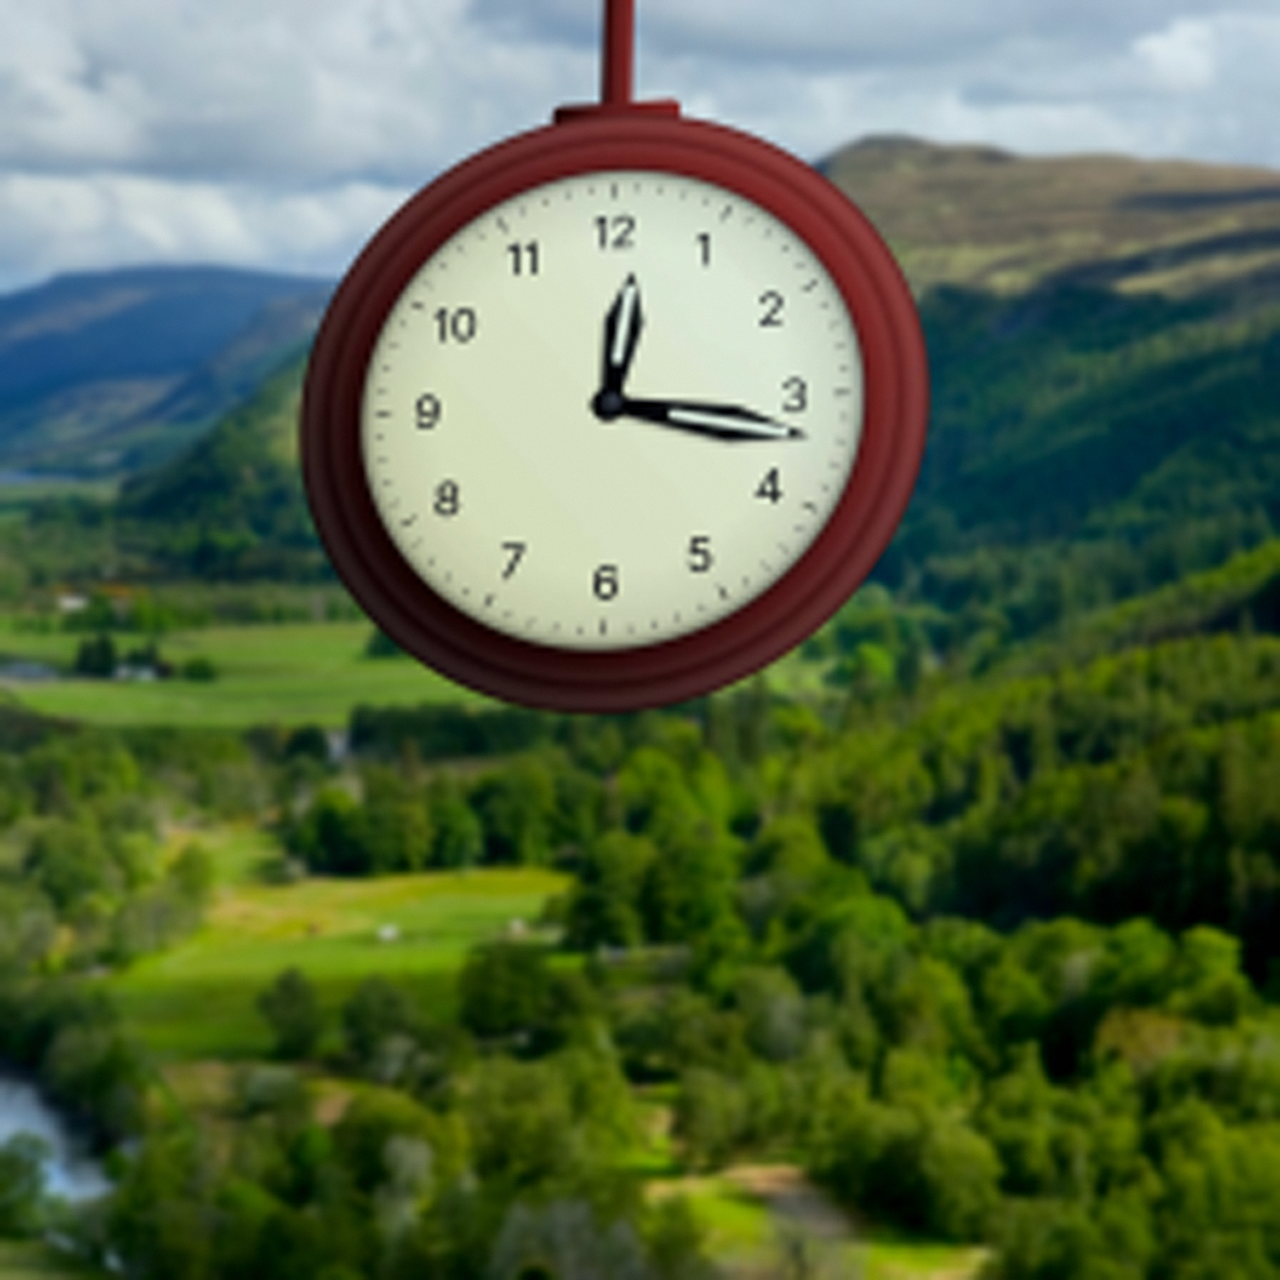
12:17
